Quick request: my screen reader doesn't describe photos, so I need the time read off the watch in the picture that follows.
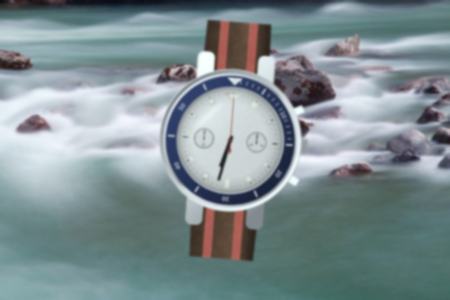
6:32
